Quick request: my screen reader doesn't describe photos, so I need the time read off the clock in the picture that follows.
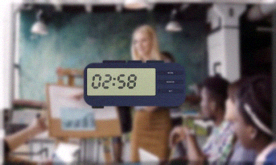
2:58
